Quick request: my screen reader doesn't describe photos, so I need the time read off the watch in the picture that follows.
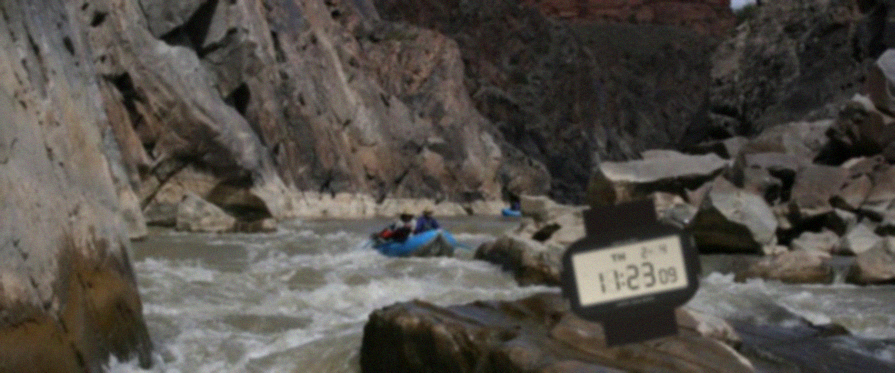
11:23:09
